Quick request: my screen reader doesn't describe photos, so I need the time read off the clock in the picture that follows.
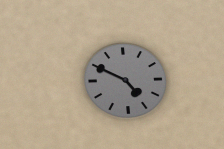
4:50
